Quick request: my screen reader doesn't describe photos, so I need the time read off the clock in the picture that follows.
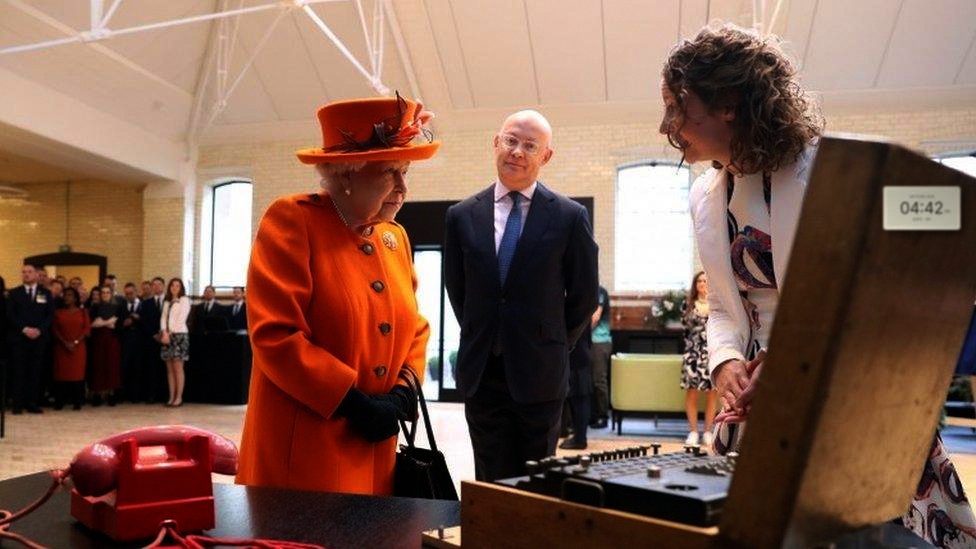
4:42
